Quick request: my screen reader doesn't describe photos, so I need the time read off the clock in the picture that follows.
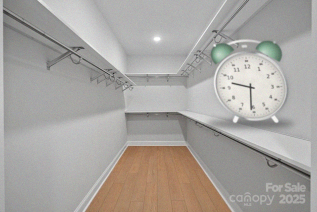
9:31
